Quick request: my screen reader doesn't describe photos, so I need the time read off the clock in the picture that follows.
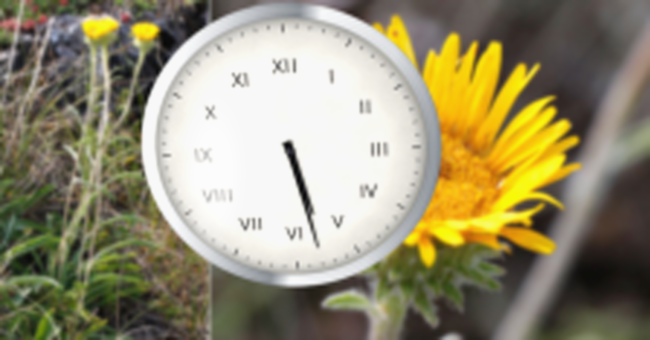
5:28
